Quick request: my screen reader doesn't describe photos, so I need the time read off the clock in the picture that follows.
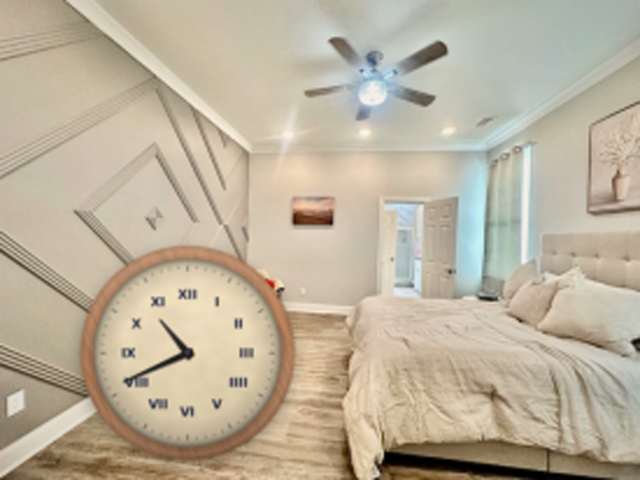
10:41
